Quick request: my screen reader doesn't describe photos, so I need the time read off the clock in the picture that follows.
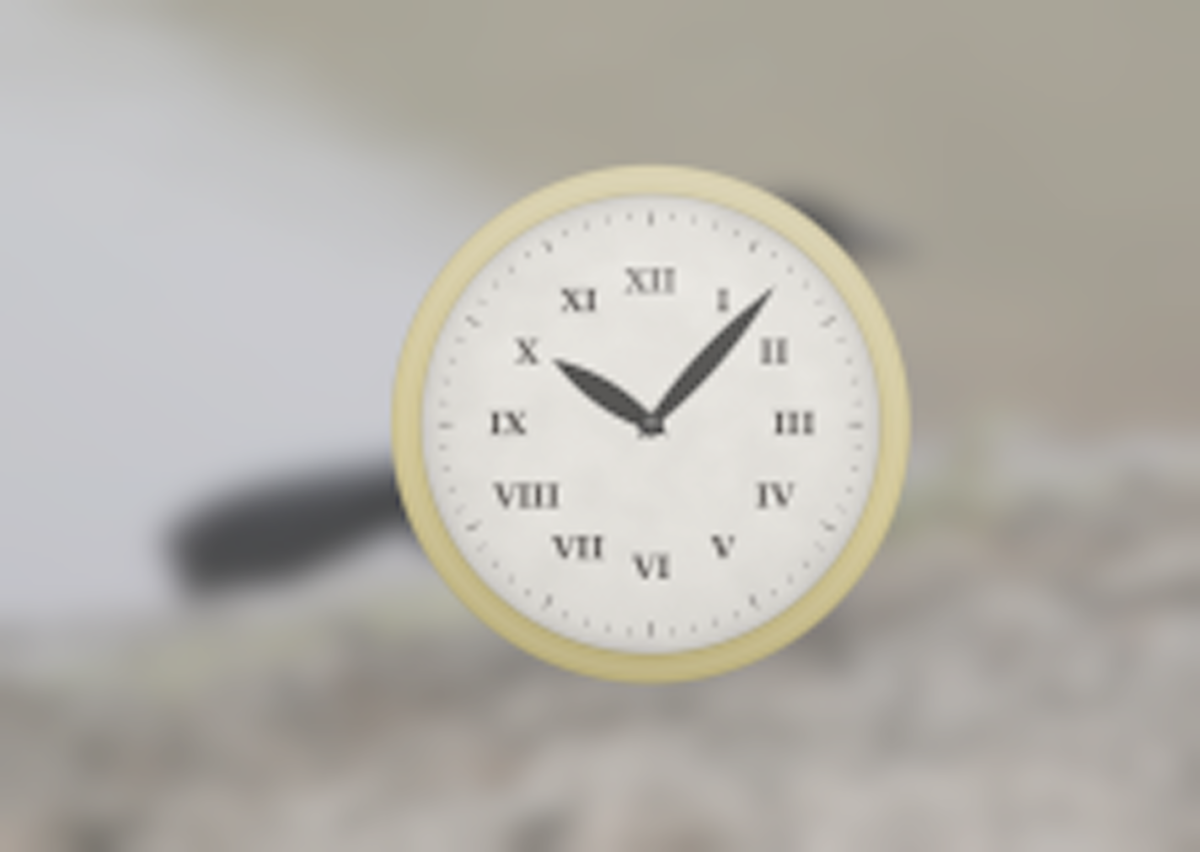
10:07
